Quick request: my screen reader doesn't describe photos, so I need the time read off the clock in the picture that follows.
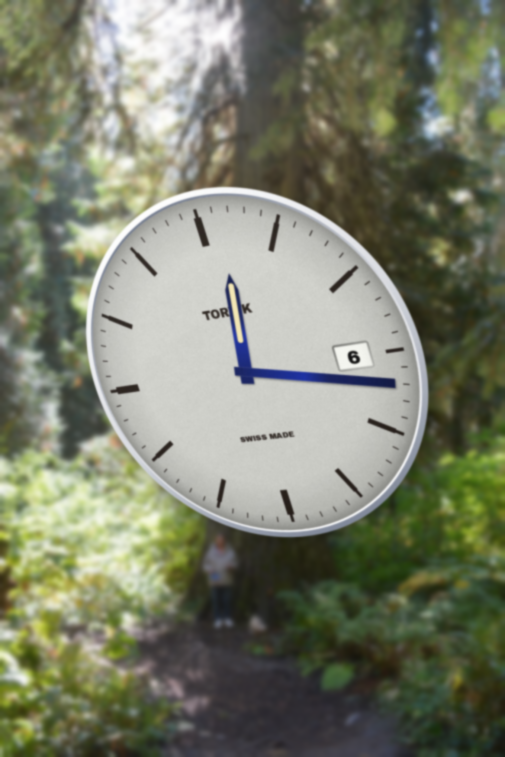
12:17
